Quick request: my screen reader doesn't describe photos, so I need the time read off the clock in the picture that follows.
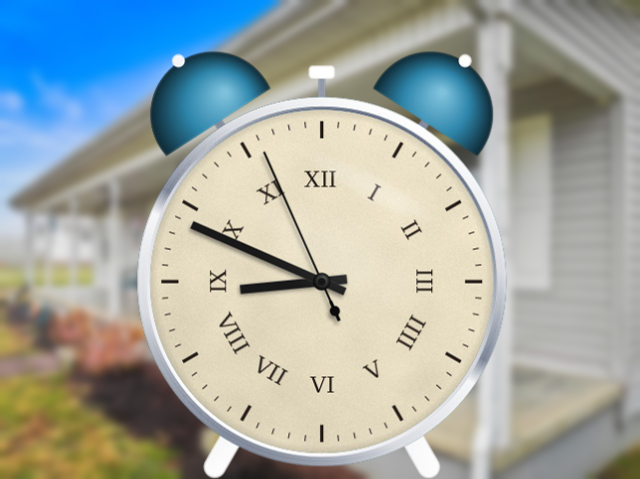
8:48:56
